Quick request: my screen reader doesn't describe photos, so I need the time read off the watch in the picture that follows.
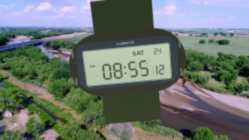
8:55:12
